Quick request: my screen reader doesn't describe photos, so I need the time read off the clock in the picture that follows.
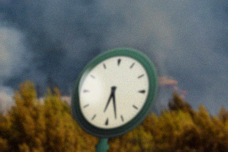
6:27
